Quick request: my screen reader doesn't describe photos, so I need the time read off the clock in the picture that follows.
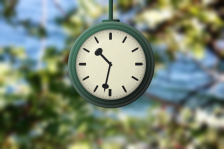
10:32
